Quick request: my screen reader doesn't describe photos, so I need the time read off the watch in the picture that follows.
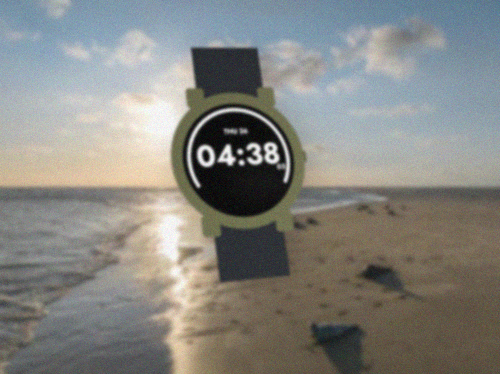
4:38
